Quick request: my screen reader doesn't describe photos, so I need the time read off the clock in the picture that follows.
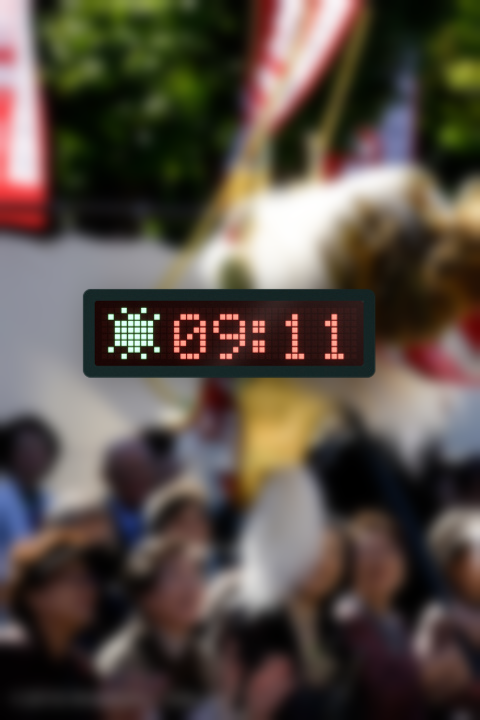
9:11
